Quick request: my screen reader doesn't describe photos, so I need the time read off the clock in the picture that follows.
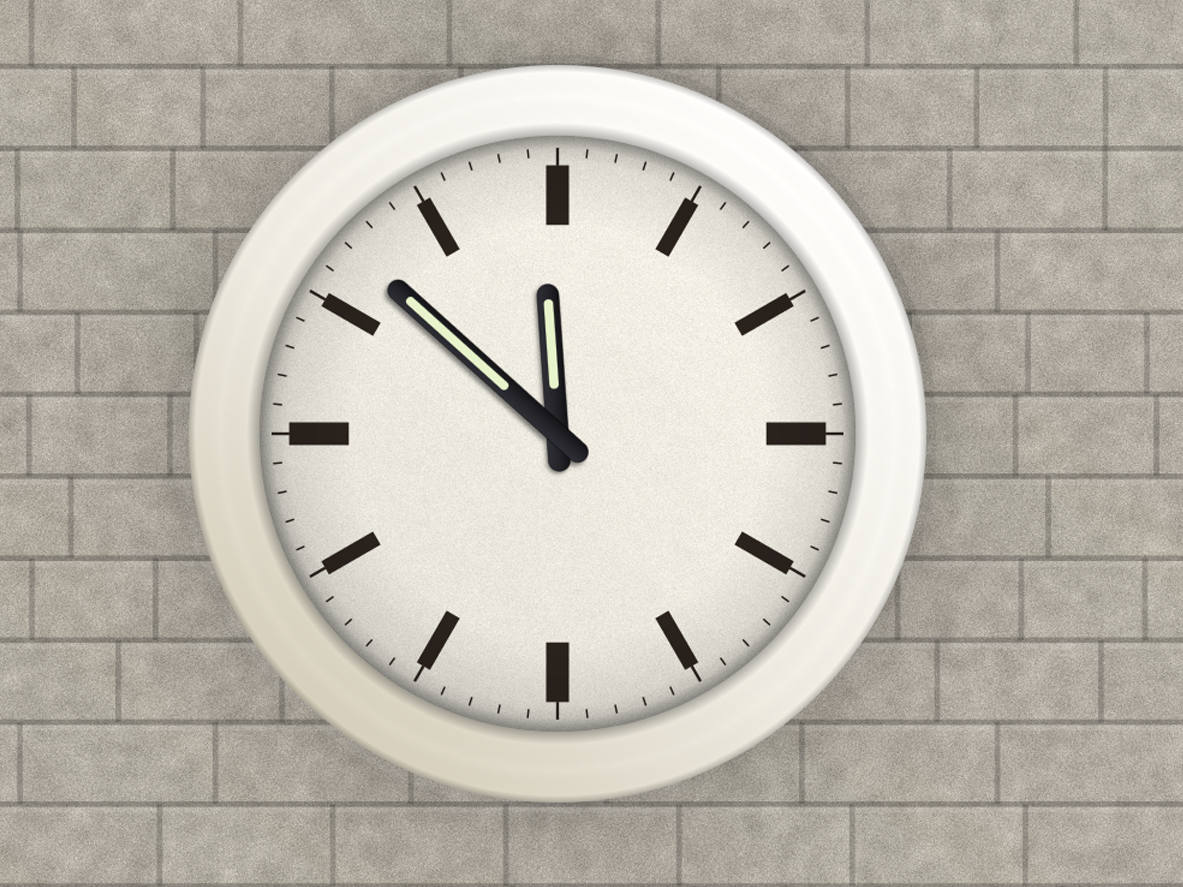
11:52
